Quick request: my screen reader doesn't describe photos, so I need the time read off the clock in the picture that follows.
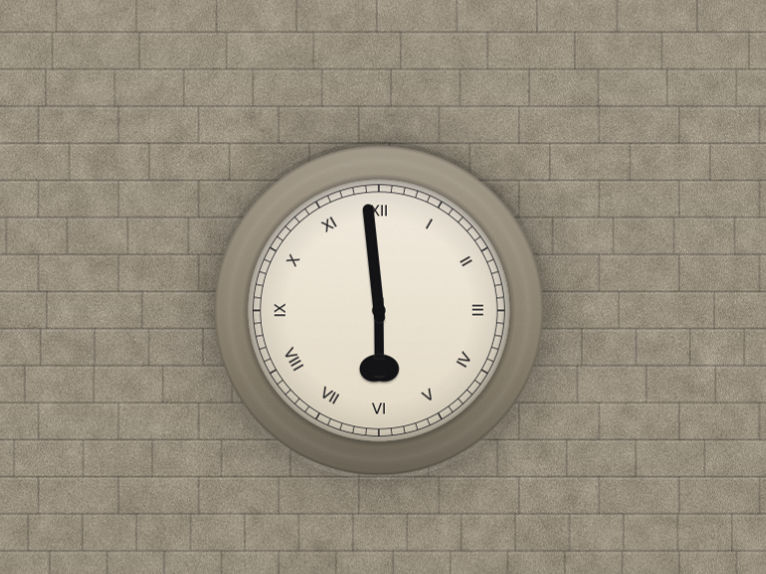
5:59
